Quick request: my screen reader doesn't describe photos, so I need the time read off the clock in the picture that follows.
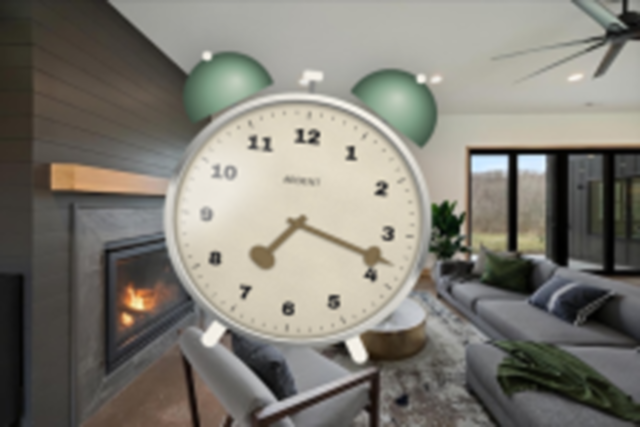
7:18
